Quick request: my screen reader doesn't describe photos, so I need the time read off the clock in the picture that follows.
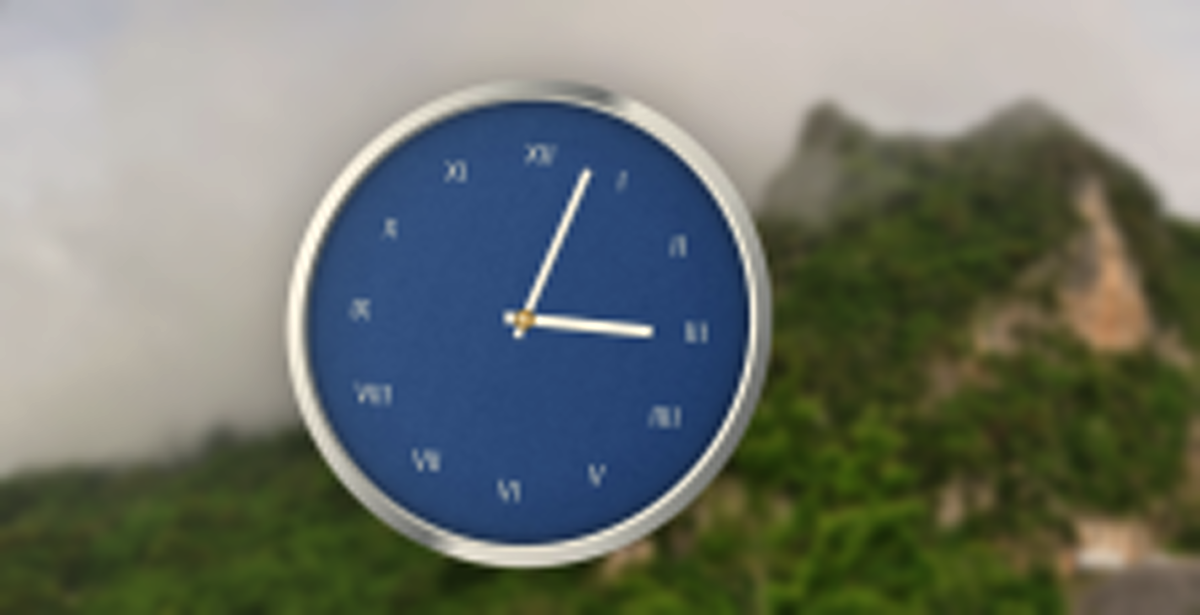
3:03
